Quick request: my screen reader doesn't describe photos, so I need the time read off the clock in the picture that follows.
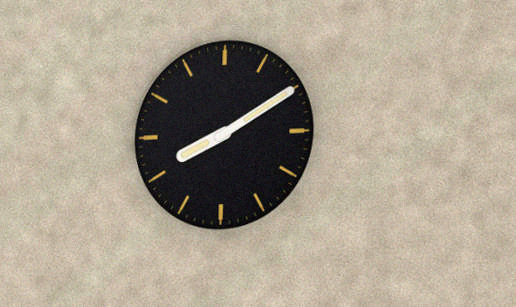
8:10
